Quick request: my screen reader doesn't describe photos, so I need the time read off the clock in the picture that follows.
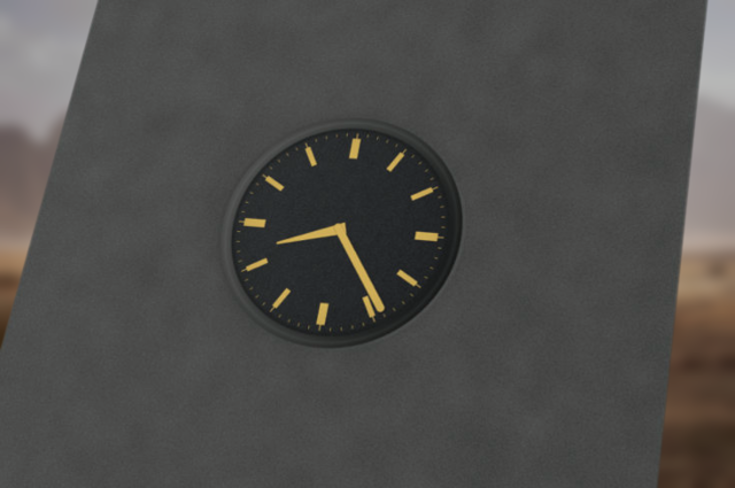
8:24
